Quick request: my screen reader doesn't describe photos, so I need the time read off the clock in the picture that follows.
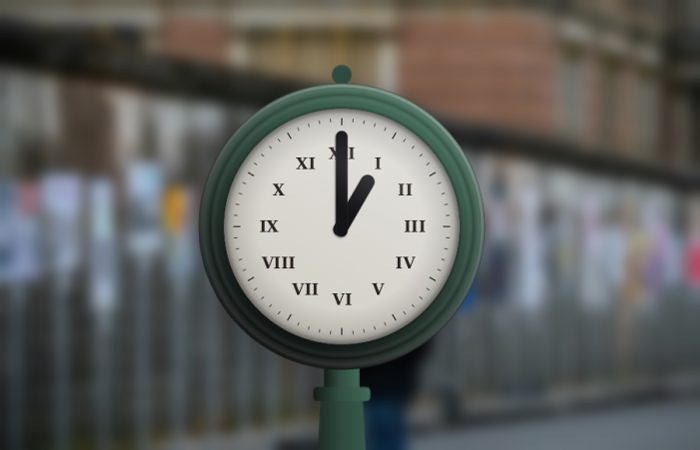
1:00
